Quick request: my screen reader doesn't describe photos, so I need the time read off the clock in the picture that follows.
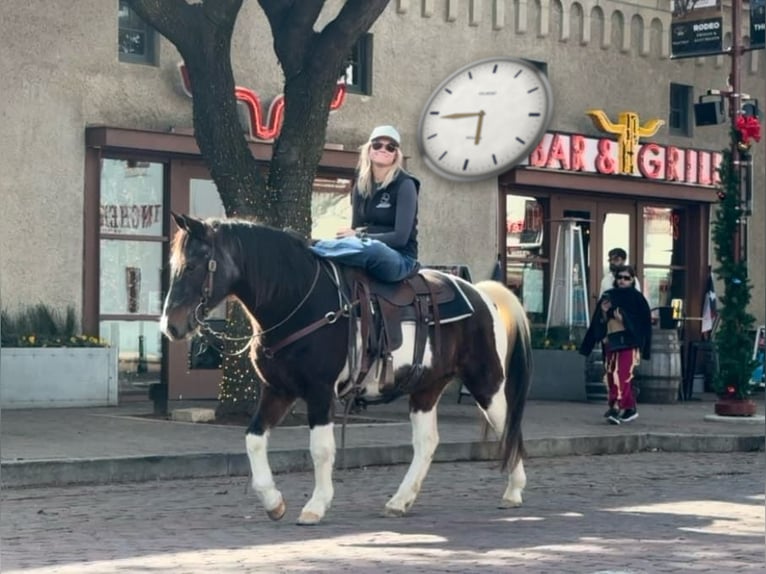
5:44
